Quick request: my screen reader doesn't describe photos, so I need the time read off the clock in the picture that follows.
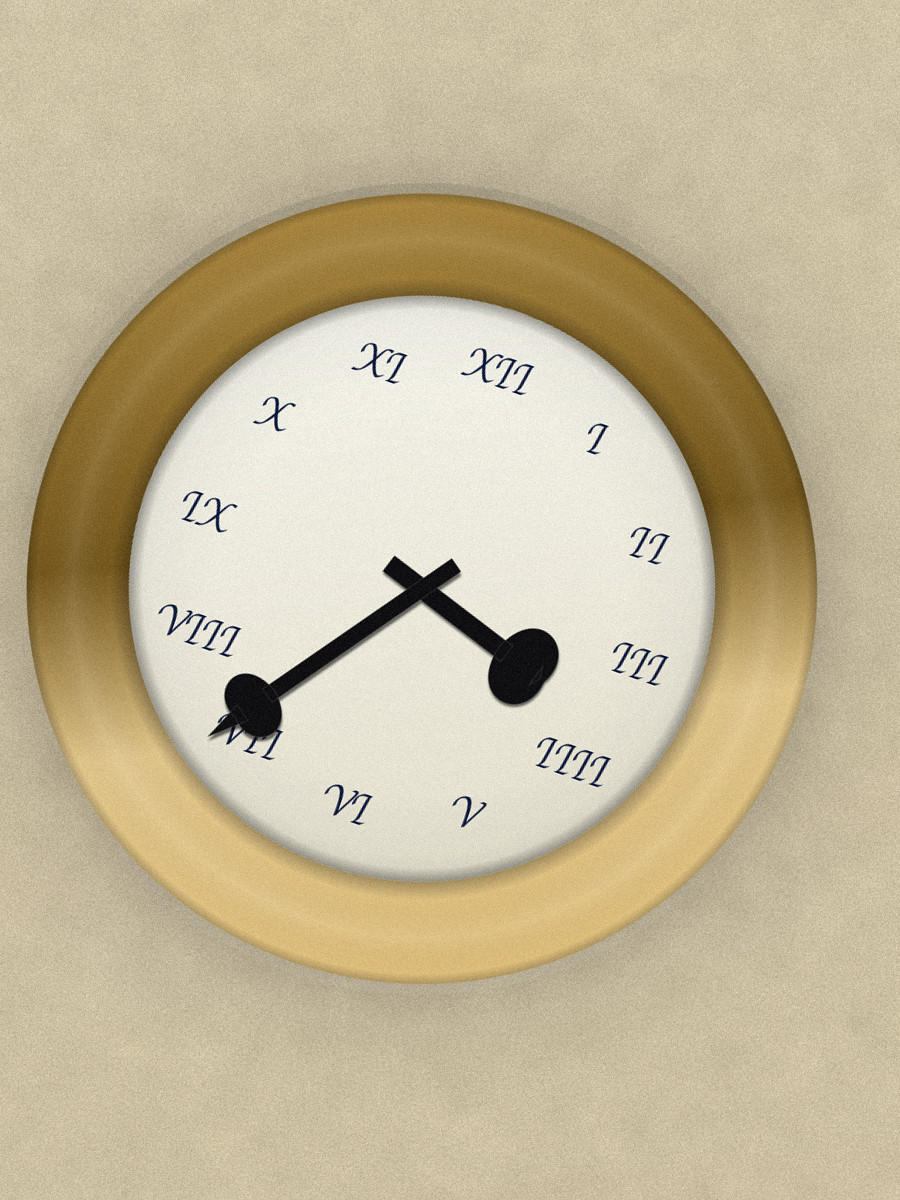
3:36
